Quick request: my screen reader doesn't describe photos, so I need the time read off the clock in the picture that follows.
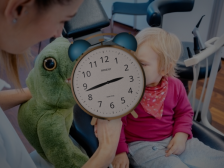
2:43
